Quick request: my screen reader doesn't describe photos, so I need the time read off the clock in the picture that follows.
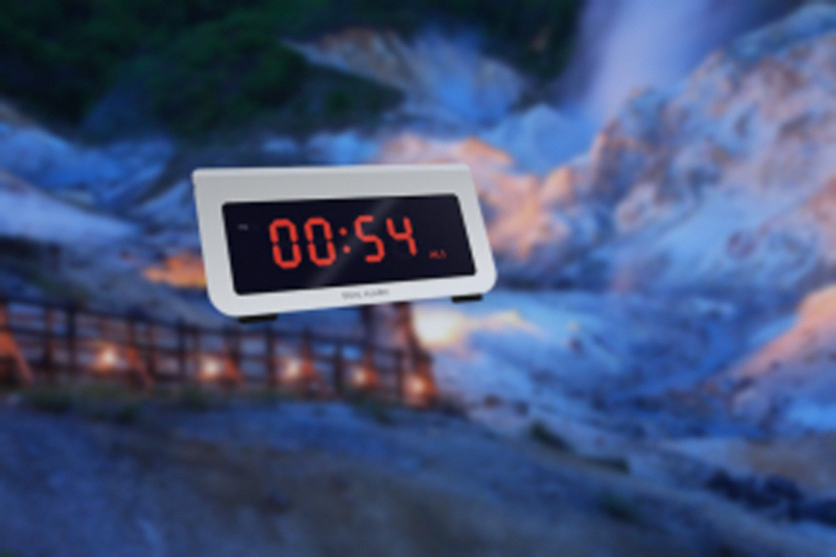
0:54
